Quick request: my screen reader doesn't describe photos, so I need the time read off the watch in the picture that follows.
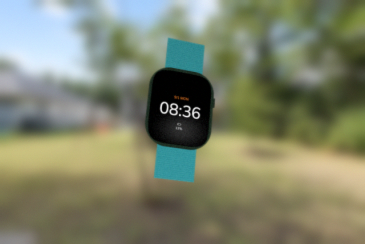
8:36
